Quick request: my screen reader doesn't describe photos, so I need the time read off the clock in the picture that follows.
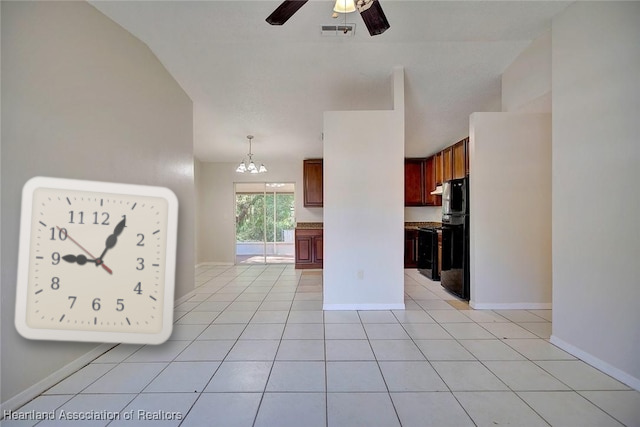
9:04:51
